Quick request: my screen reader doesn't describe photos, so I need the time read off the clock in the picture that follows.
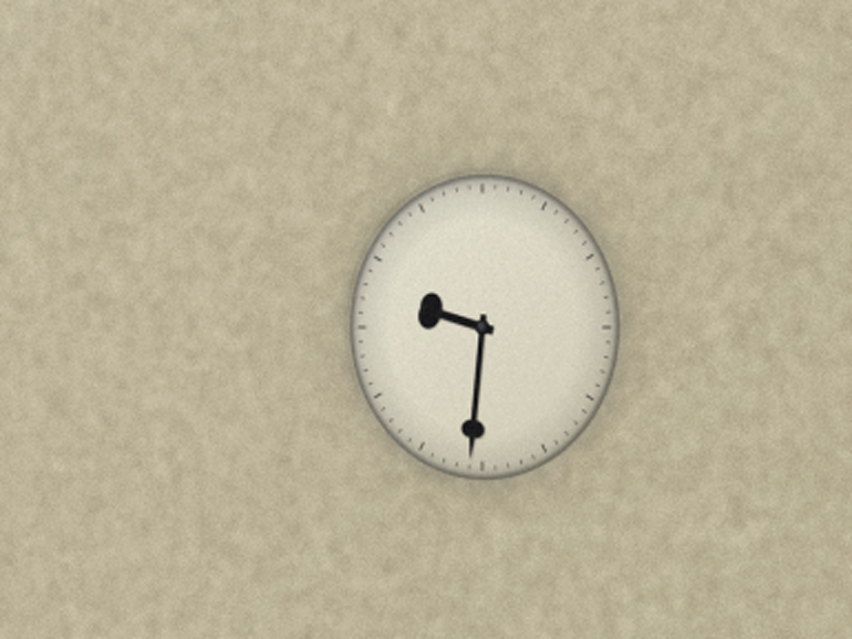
9:31
